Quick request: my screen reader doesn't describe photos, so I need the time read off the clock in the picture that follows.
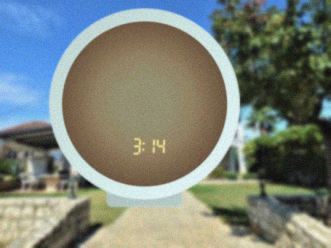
3:14
